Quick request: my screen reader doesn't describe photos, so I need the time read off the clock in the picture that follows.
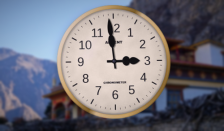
2:59
